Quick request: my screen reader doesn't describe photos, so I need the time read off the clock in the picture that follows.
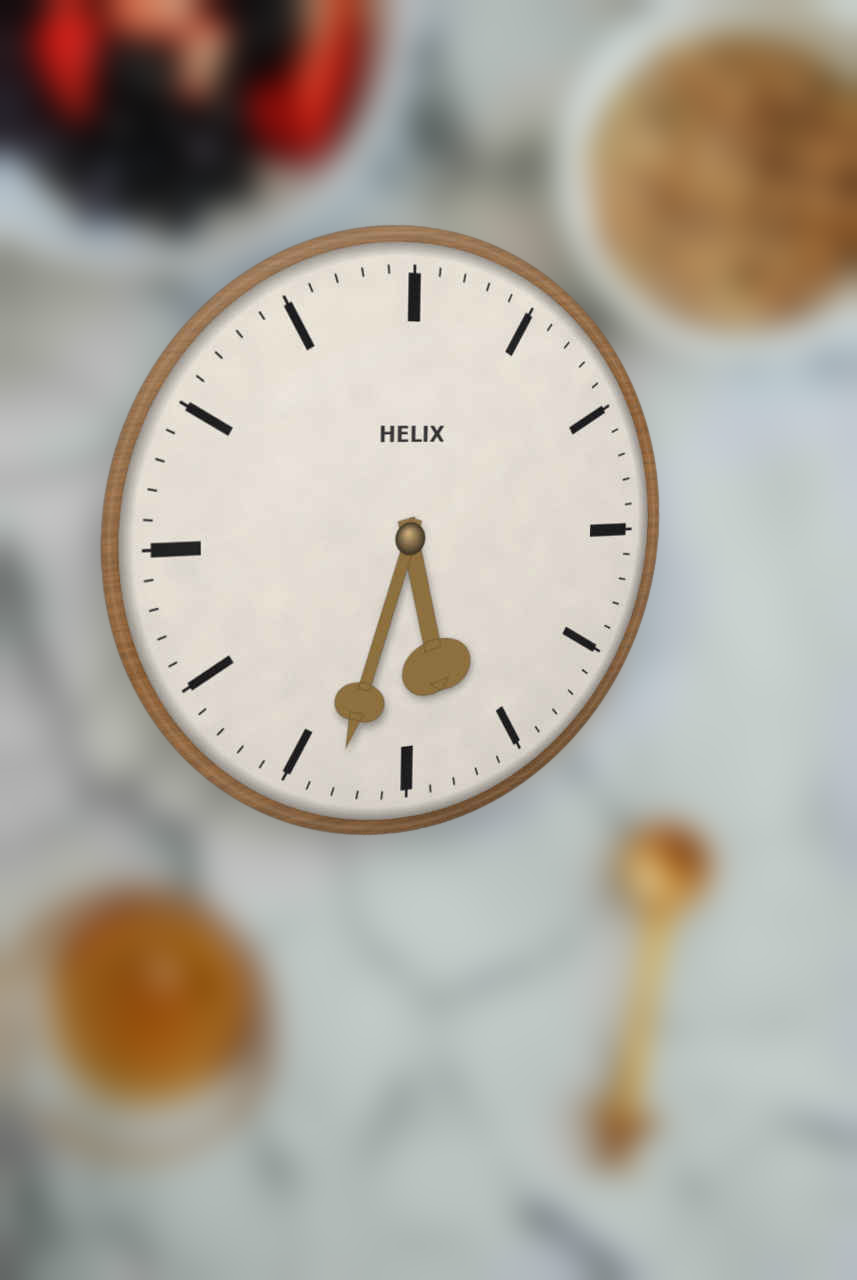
5:33
